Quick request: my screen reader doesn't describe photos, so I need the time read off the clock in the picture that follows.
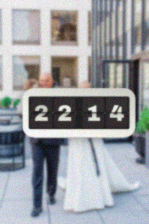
22:14
